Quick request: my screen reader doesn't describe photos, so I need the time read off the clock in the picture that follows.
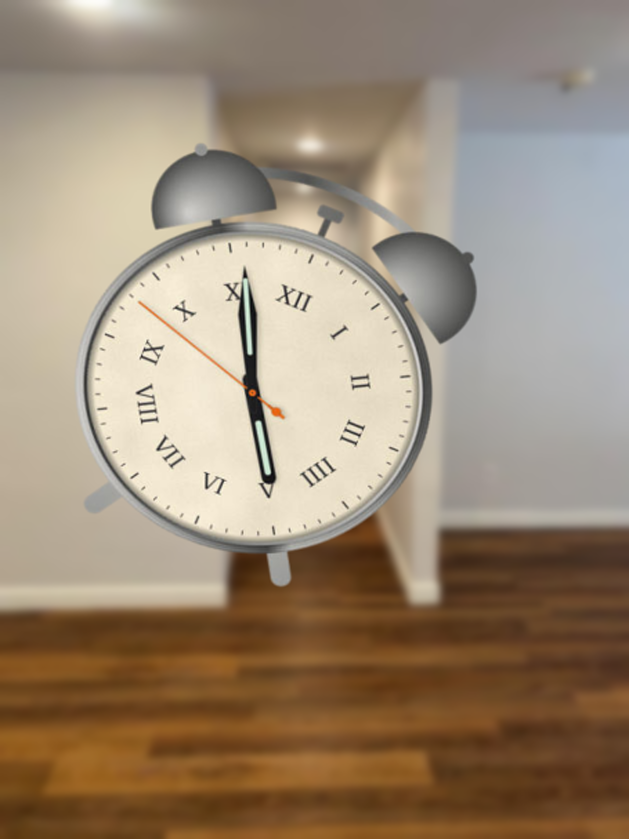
4:55:48
